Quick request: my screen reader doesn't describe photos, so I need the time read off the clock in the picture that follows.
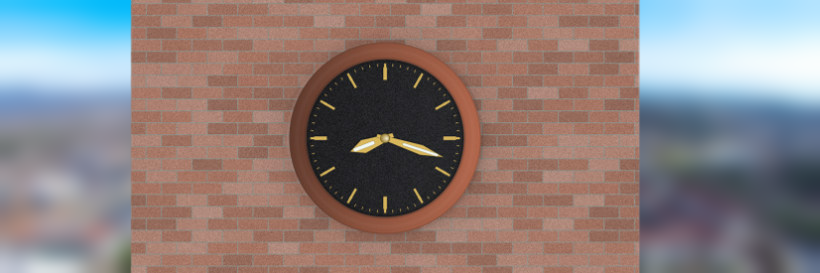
8:18
